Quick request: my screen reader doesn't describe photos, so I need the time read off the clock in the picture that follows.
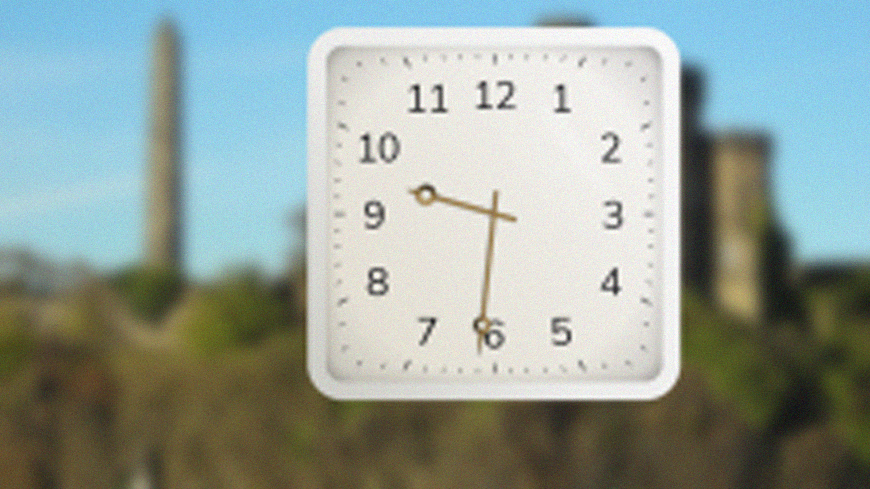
9:31
